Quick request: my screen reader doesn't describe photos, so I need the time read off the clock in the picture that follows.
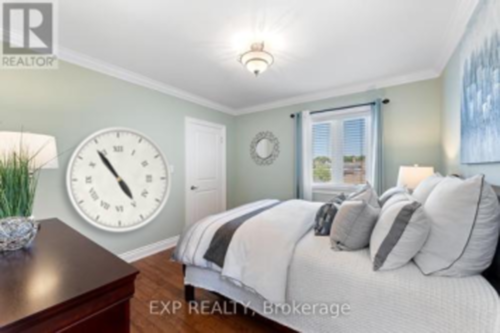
4:54
